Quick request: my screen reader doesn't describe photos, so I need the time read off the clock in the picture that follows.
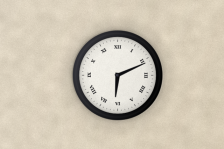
6:11
